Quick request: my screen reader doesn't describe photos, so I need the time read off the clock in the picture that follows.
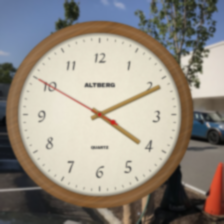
4:10:50
